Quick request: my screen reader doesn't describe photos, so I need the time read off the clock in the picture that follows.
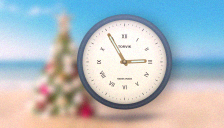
2:55
